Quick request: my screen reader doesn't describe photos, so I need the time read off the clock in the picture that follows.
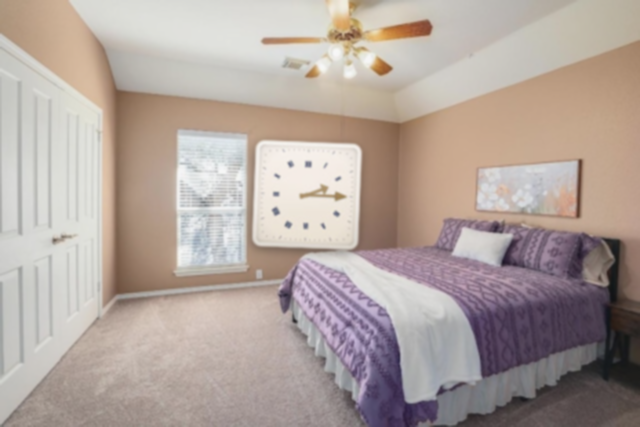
2:15
